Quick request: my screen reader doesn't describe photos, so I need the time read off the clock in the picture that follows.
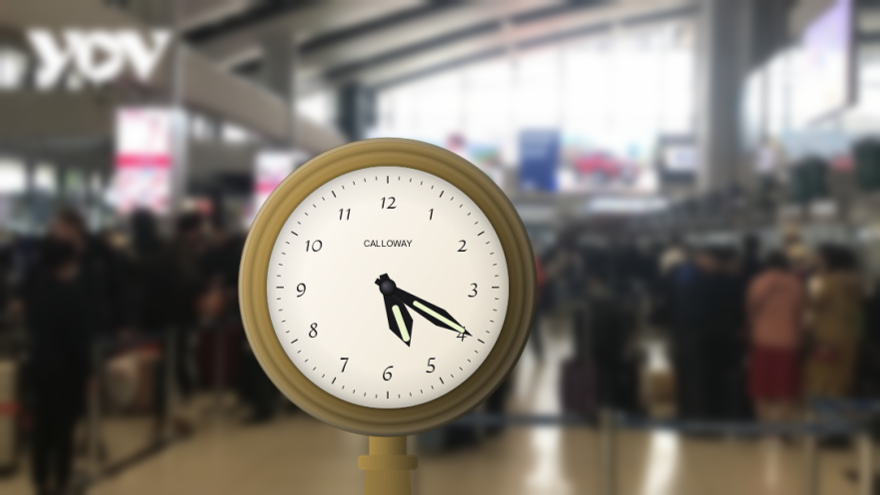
5:20
